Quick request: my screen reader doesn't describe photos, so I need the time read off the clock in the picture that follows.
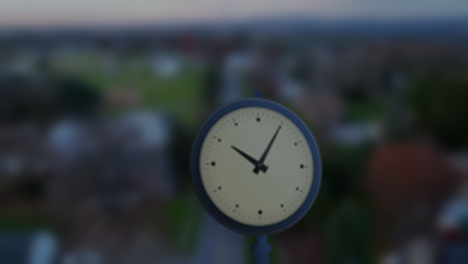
10:05
